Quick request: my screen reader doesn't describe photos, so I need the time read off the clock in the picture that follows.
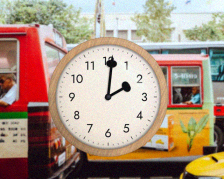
2:01
